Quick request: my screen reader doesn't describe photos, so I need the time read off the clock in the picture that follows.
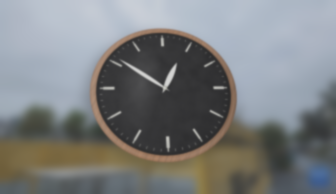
12:51
